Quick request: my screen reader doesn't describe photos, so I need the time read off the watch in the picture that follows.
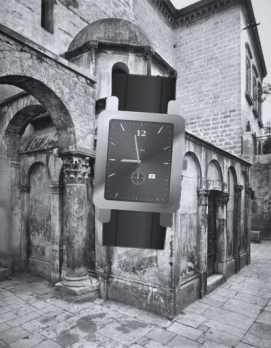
8:58
